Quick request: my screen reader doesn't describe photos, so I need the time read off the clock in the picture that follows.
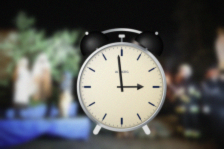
2:59
